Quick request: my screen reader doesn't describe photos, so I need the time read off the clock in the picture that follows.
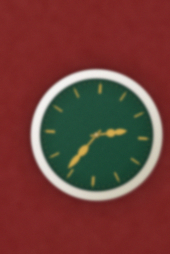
2:36
